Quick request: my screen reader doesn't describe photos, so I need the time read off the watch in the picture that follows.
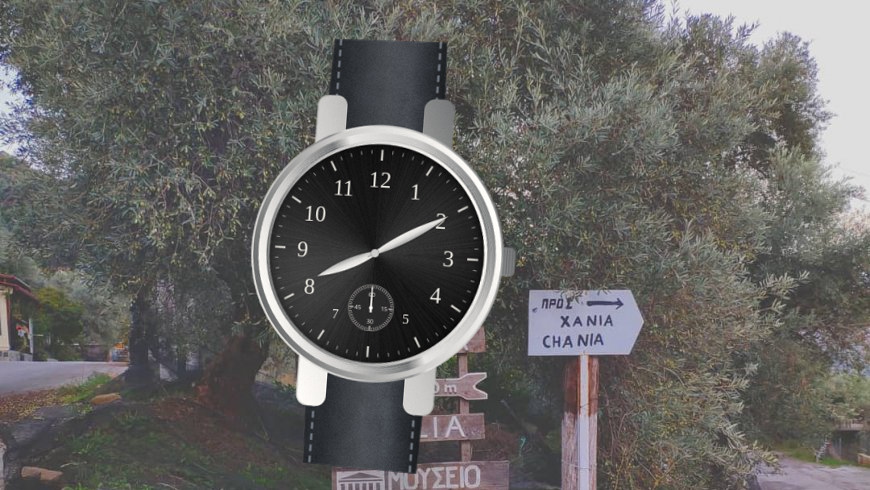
8:10
